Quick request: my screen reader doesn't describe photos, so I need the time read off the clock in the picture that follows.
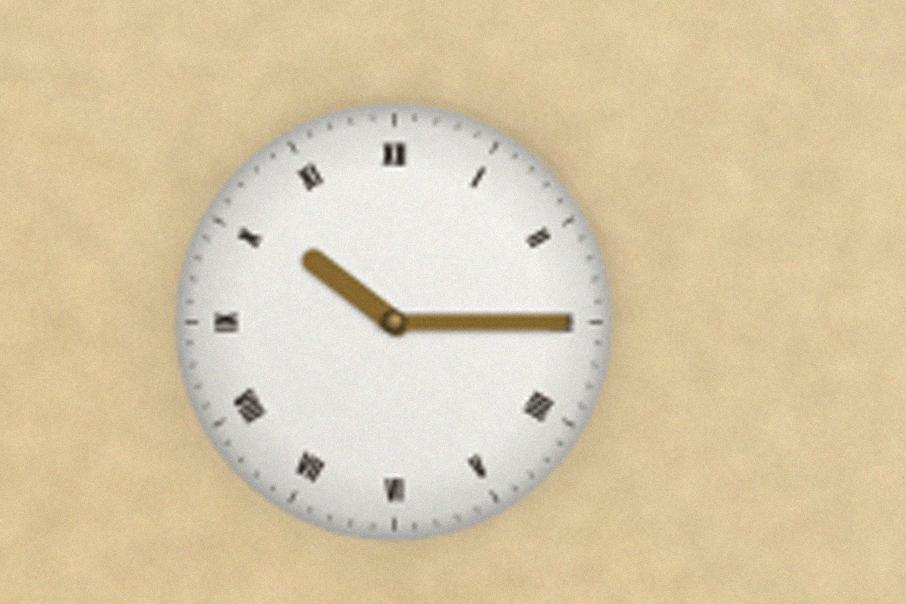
10:15
